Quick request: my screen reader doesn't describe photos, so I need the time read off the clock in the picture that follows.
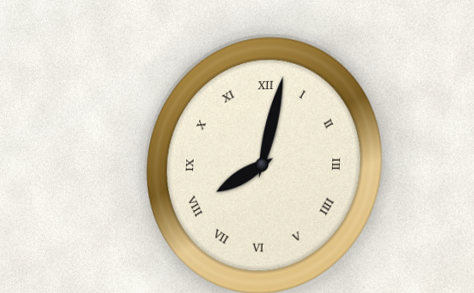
8:02
